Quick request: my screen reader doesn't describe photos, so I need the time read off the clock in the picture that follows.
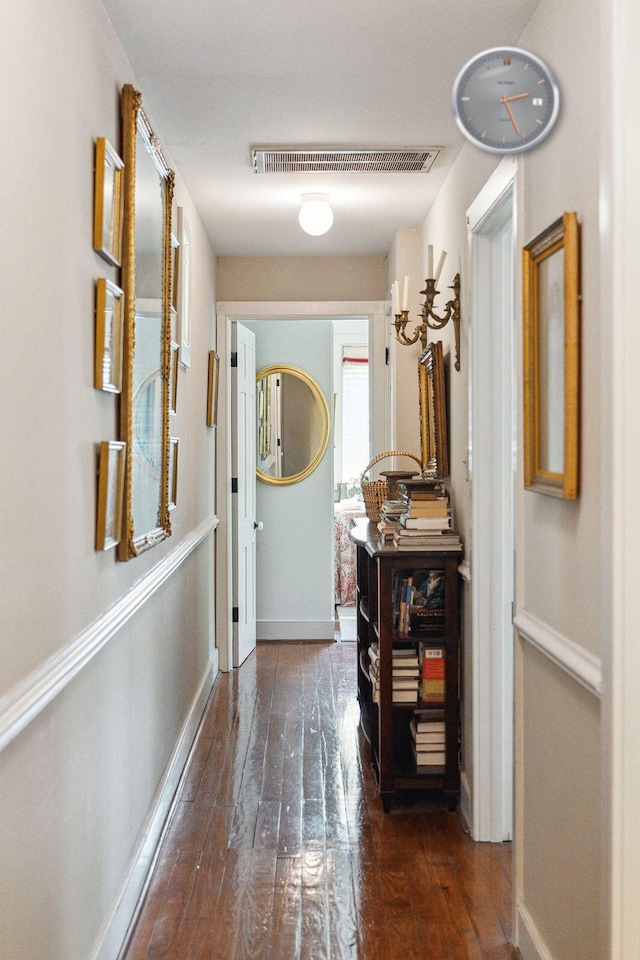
2:26
